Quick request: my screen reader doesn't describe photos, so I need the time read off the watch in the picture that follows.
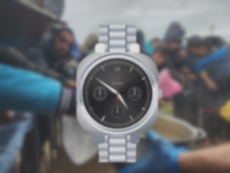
4:51
